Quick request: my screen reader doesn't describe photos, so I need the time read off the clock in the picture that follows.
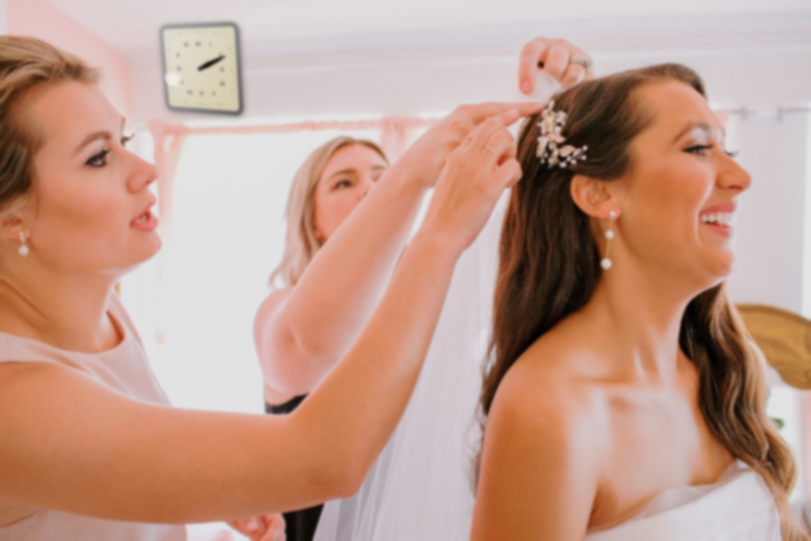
2:11
